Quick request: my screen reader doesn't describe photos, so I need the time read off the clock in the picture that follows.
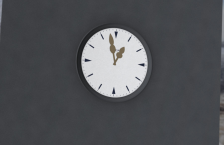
12:58
